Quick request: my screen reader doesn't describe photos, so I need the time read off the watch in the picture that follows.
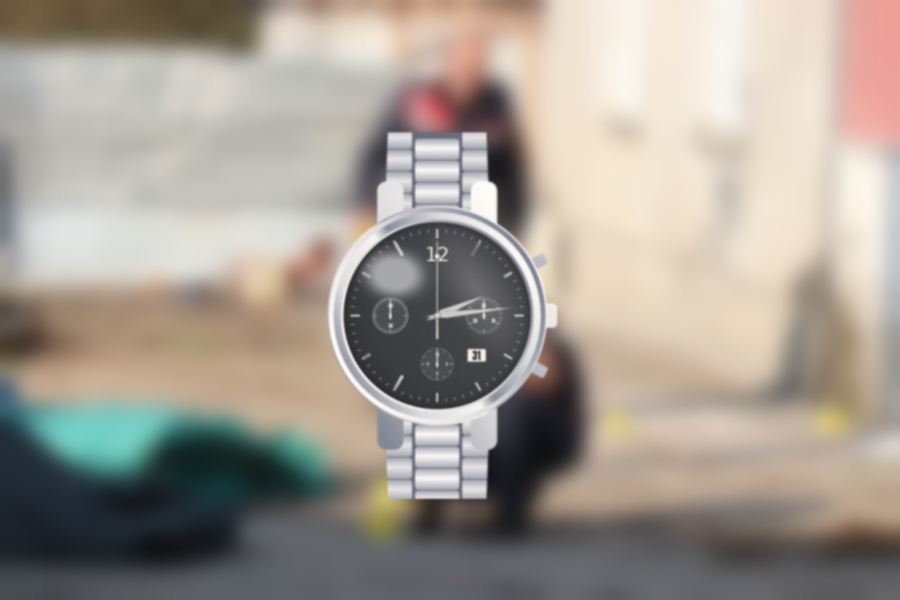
2:14
